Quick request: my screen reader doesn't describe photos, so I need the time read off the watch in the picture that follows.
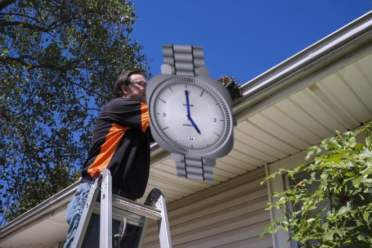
5:00
